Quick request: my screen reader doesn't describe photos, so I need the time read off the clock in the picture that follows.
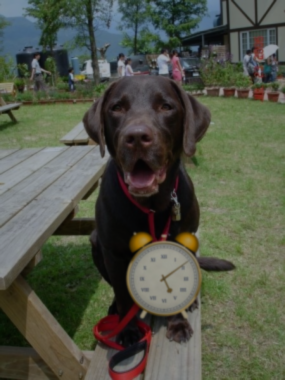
5:09
